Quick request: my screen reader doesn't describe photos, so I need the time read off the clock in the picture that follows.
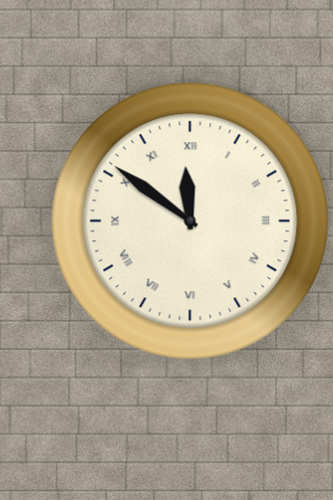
11:51
